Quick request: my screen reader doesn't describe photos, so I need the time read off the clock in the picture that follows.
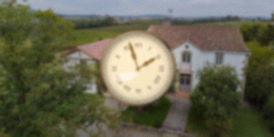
1:57
